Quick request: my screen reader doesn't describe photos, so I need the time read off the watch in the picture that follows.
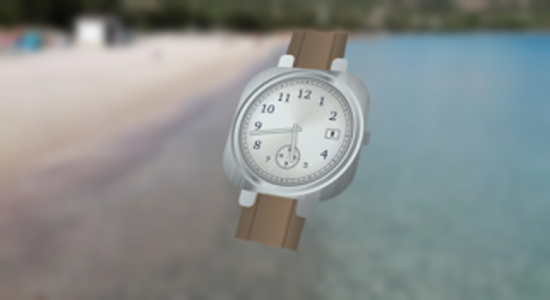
5:43
